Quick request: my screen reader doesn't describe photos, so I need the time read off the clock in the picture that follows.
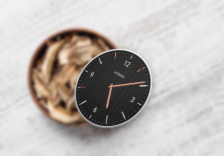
5:09
